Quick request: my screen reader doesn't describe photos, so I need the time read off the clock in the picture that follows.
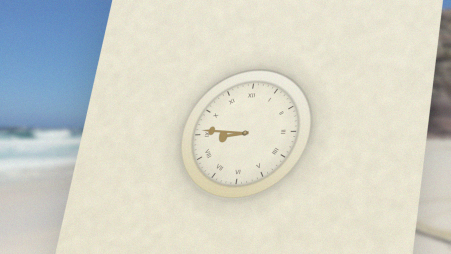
8:46
